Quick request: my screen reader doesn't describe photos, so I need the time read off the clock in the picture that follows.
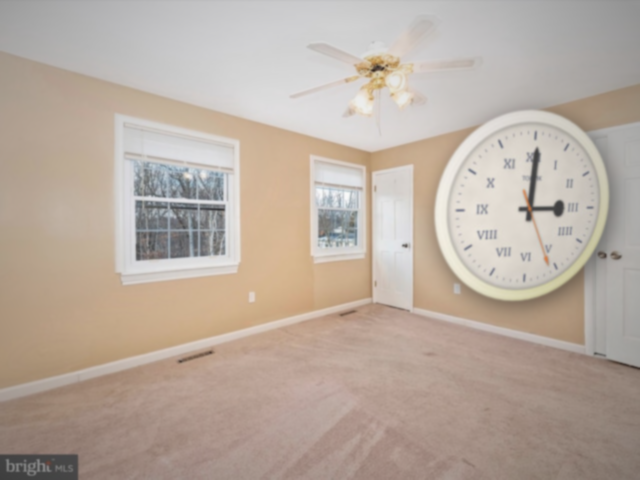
3:00:26
